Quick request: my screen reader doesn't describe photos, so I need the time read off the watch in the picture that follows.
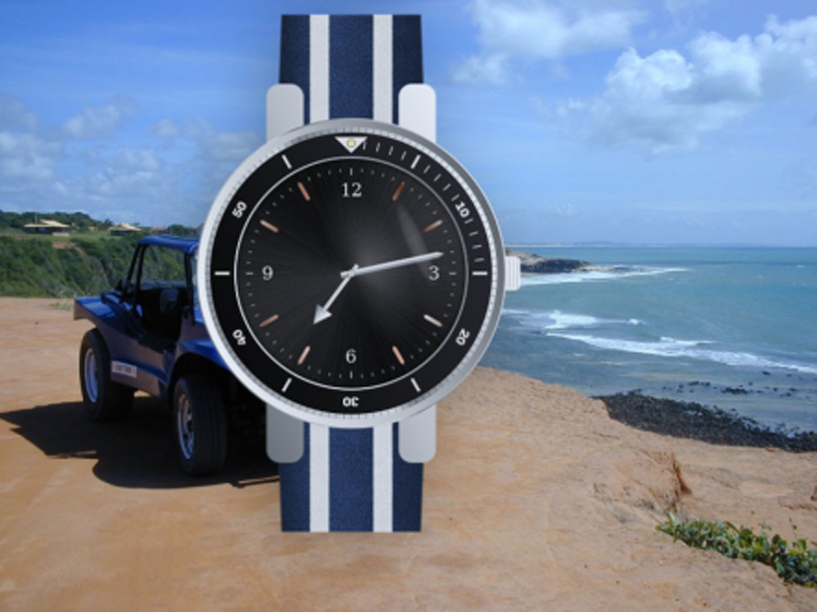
7:13
